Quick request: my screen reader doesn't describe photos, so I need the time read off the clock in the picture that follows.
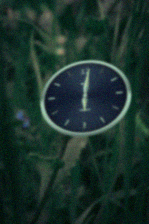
6:01
